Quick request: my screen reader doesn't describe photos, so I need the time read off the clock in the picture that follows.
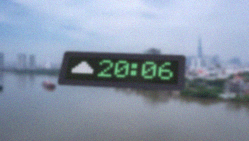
20:06
